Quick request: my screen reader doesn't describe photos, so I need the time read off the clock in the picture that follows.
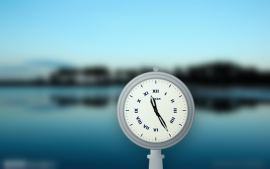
11:25
